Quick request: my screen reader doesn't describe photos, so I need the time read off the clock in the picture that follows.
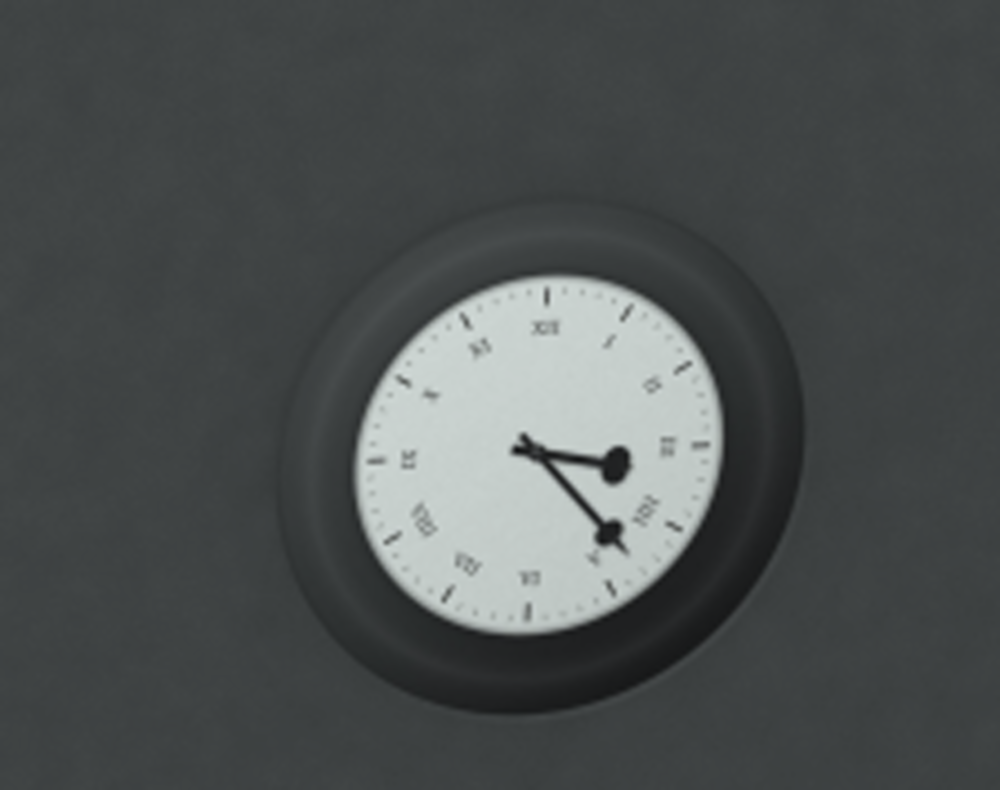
3:23
